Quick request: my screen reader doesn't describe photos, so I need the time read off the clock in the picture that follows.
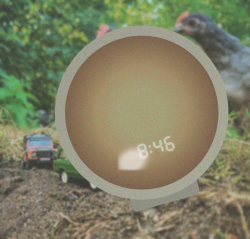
8:46
